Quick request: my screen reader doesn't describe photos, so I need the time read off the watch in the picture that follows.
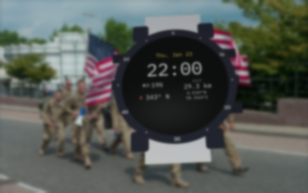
22:00
